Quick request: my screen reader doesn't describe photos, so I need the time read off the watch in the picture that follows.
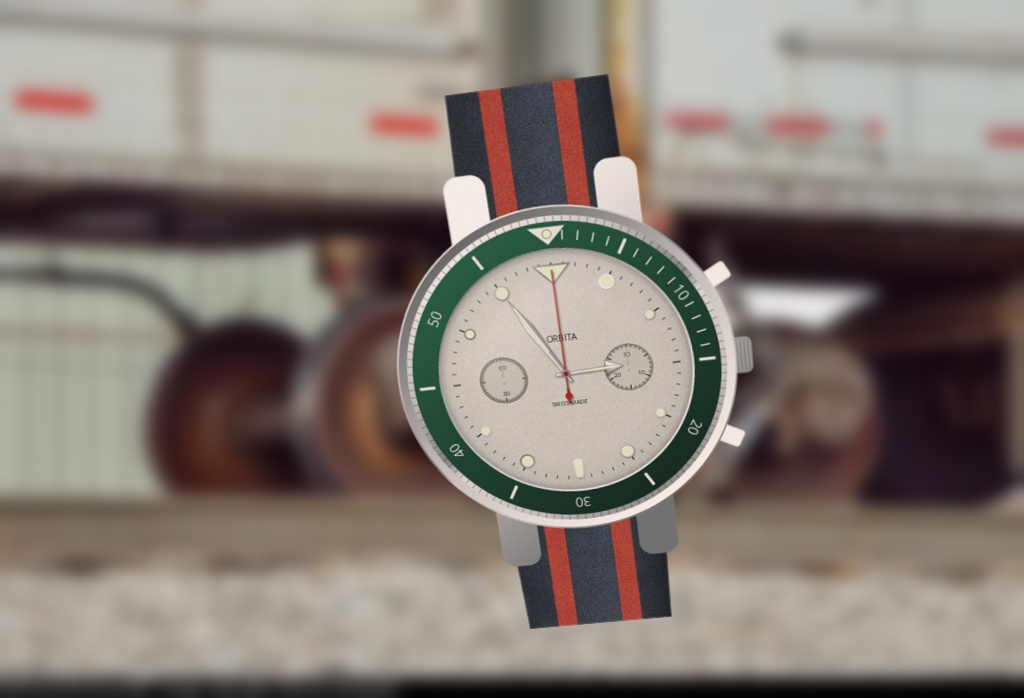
2:55
